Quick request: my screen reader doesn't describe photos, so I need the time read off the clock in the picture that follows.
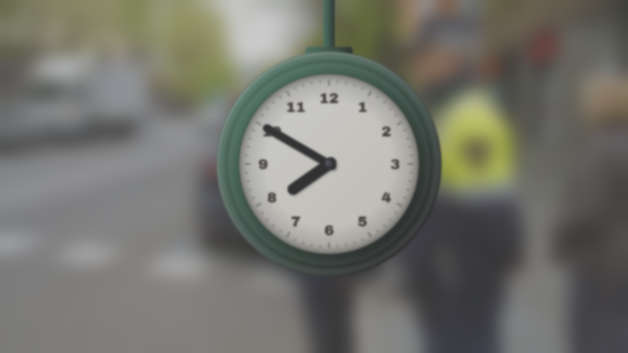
7:50
